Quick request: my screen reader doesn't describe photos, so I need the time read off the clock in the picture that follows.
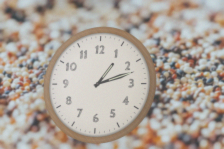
1:12
